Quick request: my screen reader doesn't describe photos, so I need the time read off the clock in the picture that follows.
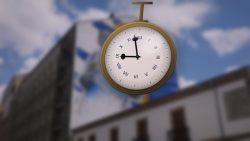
8:58
